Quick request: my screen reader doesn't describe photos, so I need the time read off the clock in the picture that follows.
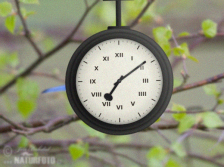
7:09
